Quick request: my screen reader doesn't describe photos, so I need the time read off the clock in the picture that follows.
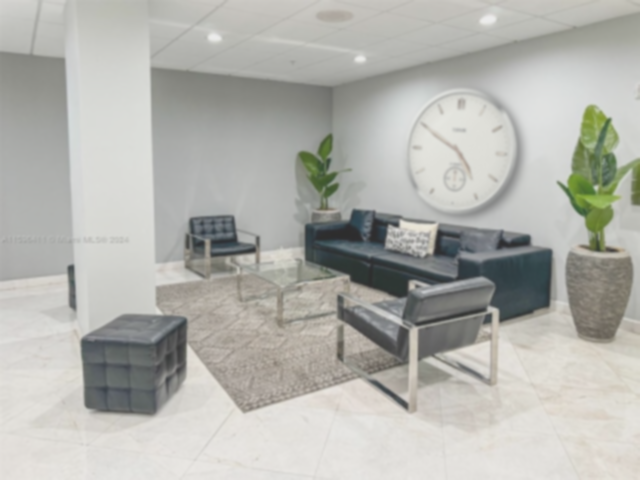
4:50
